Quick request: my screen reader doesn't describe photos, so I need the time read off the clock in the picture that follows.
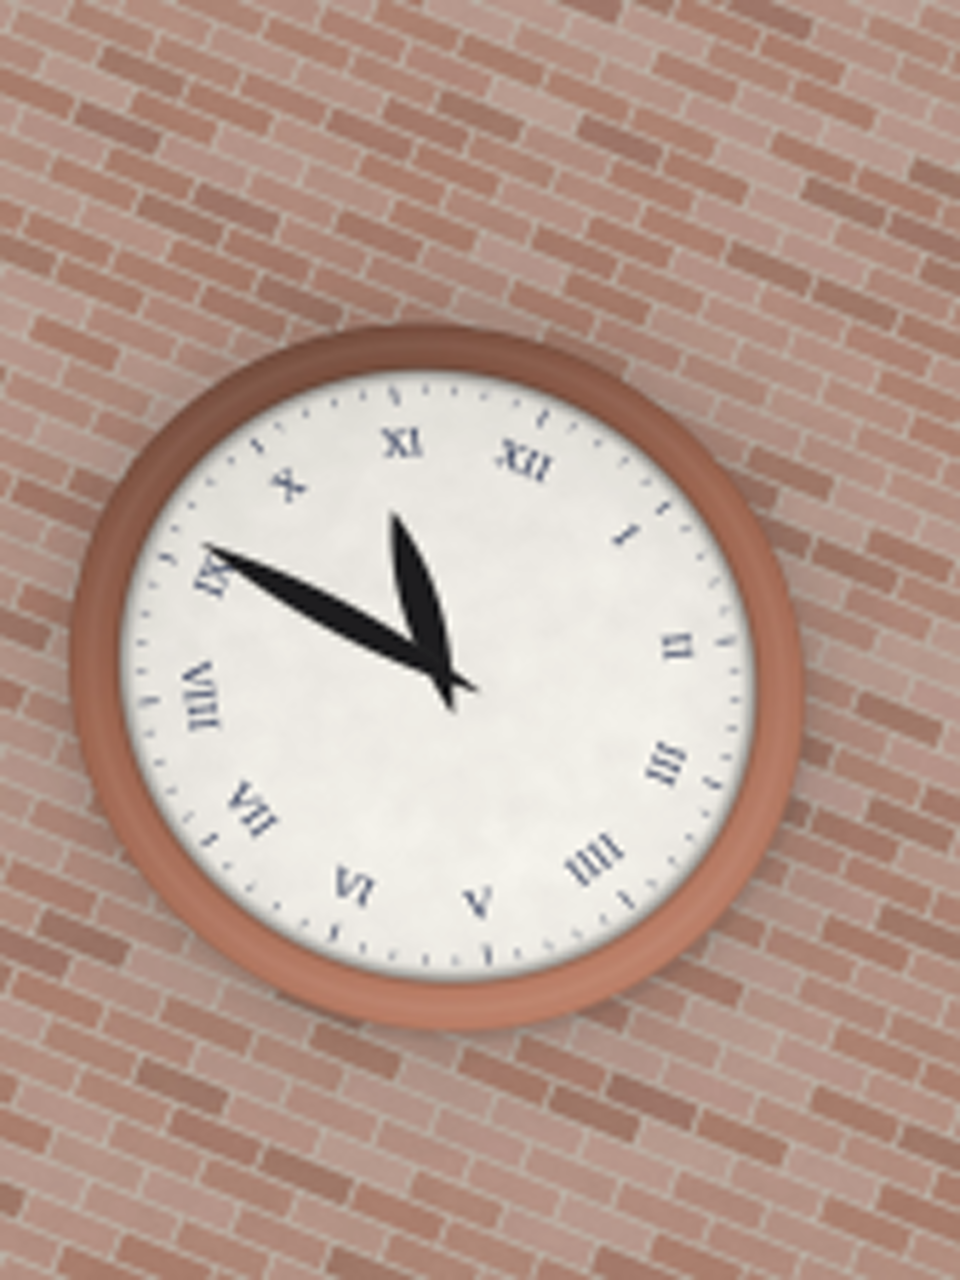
10:46
